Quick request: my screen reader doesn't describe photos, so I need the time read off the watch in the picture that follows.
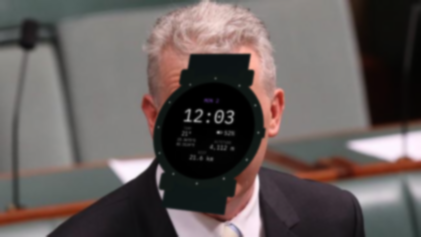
12:03
